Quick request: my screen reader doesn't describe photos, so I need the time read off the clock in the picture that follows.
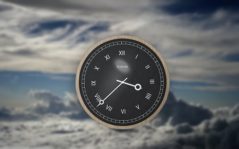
3:38
